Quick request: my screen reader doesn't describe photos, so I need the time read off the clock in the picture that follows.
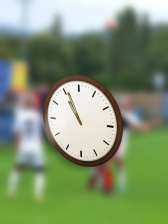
10:56
